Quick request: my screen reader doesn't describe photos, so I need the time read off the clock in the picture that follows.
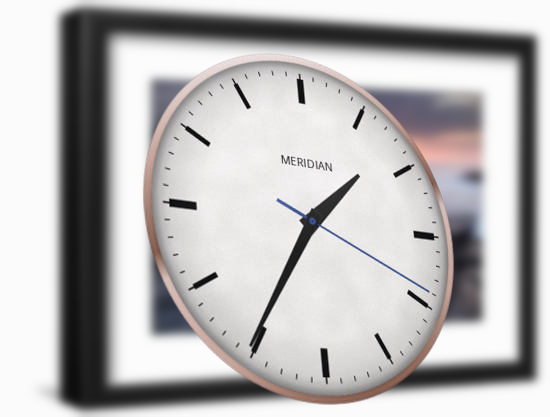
1:35:19
